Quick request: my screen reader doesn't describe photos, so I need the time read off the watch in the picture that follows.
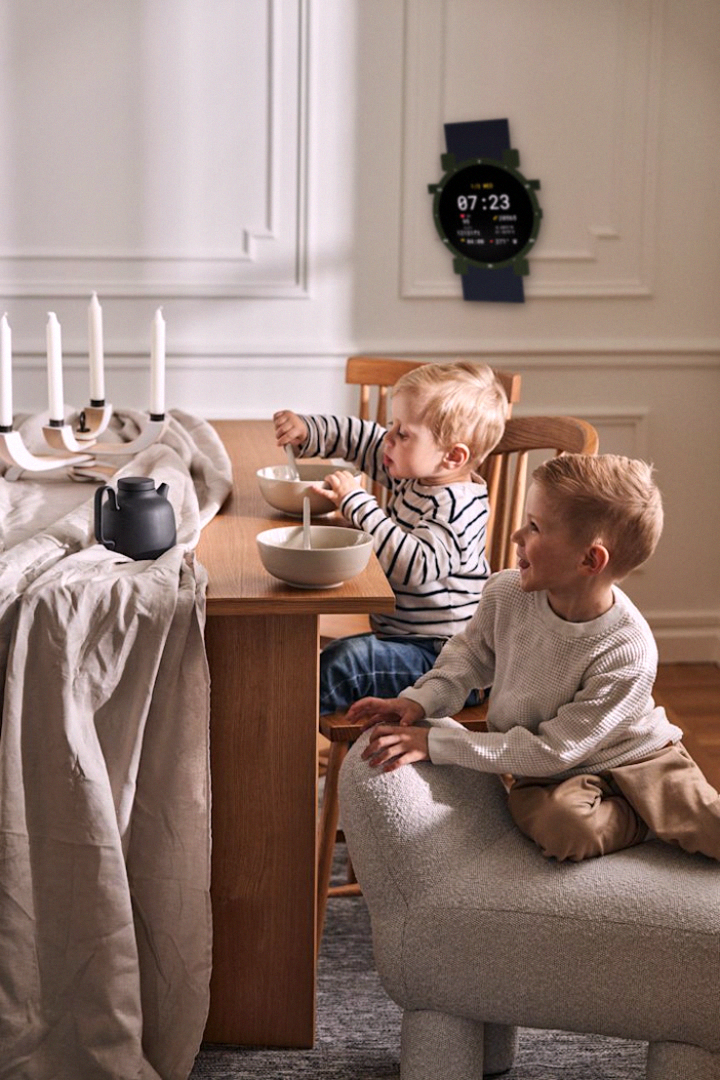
7:23
